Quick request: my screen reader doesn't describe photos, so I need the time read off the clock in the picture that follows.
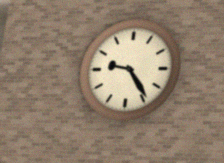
9:24
